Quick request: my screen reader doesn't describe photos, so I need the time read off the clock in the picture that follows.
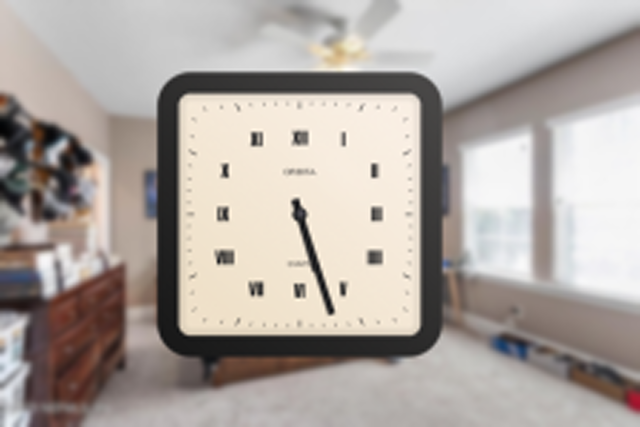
5:27
